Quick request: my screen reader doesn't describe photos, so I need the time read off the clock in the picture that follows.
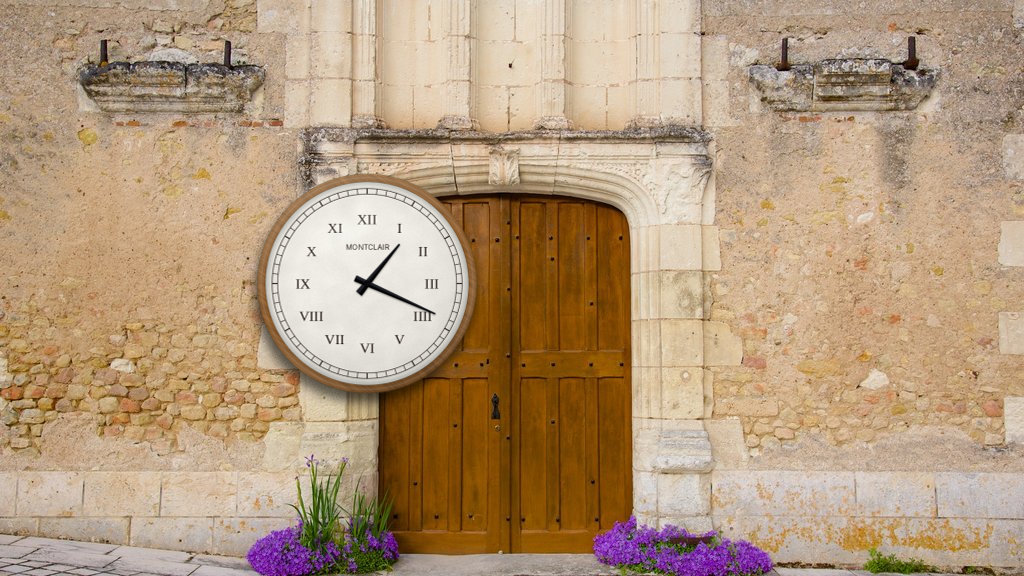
1:19
